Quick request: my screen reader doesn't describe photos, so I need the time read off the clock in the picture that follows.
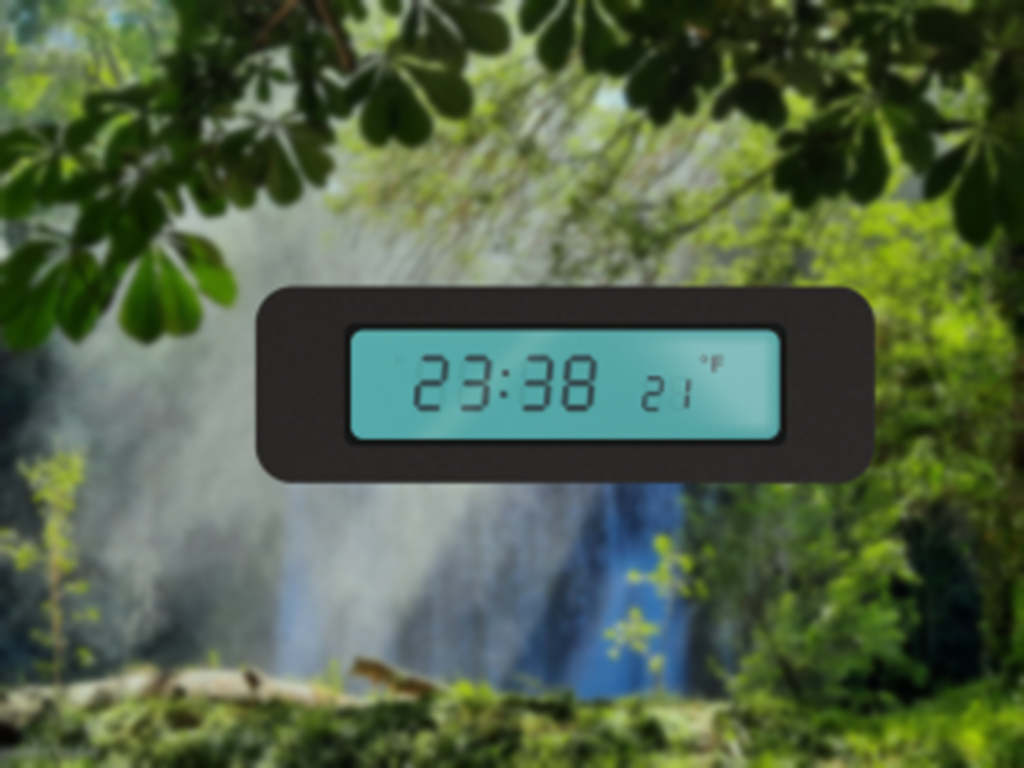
23:38
